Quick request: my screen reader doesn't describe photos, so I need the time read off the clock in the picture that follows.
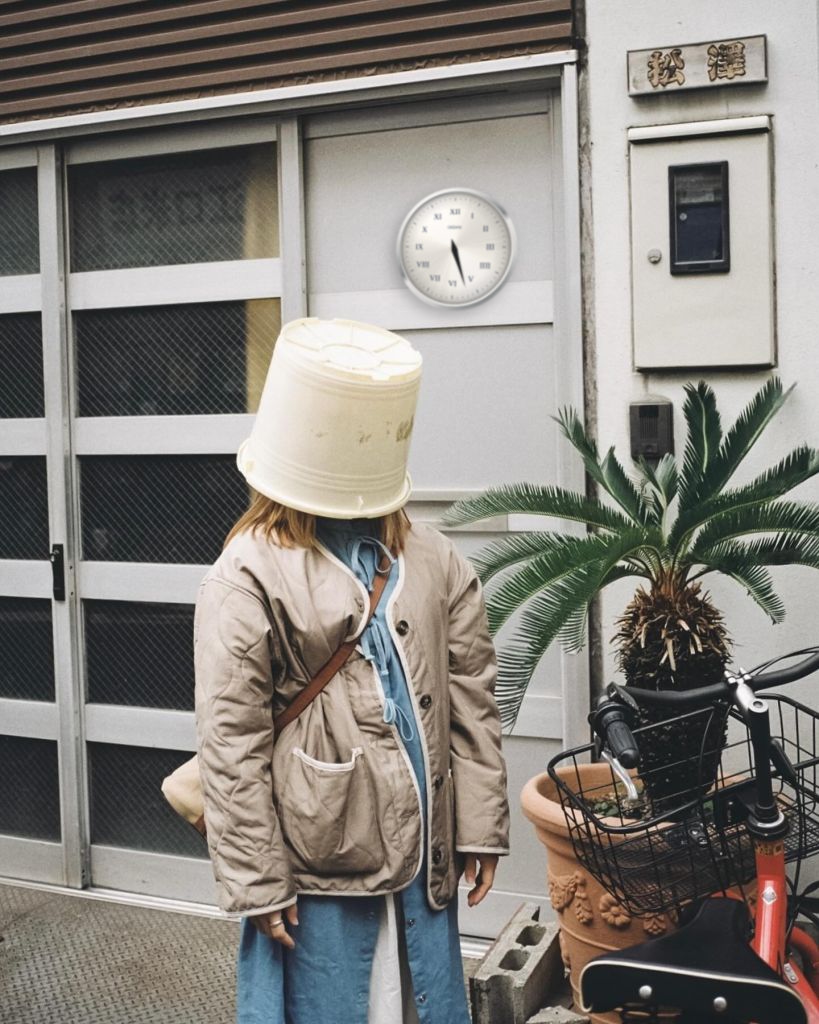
5:27
